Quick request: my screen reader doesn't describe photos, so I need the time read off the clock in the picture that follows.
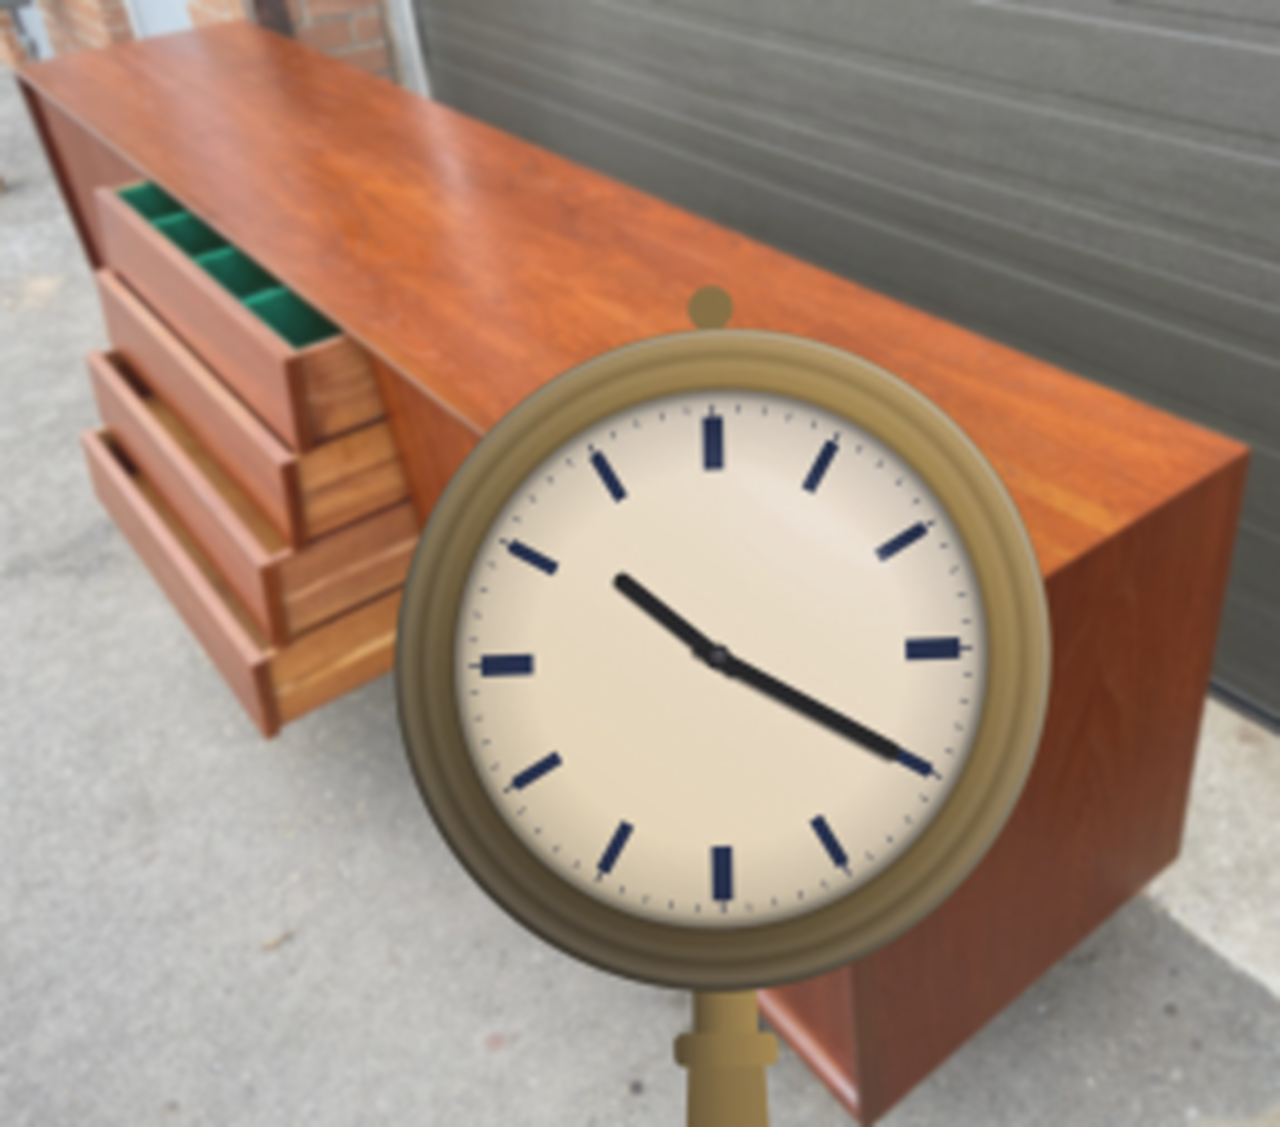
10:20
